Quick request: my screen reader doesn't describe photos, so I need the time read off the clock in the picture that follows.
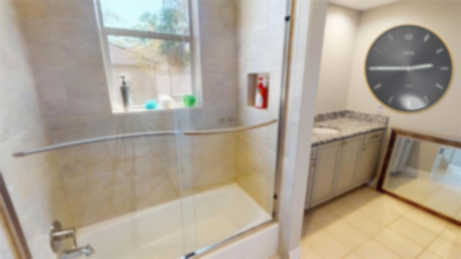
2:45
